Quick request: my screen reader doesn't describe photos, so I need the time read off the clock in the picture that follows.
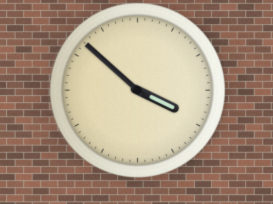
3:52
